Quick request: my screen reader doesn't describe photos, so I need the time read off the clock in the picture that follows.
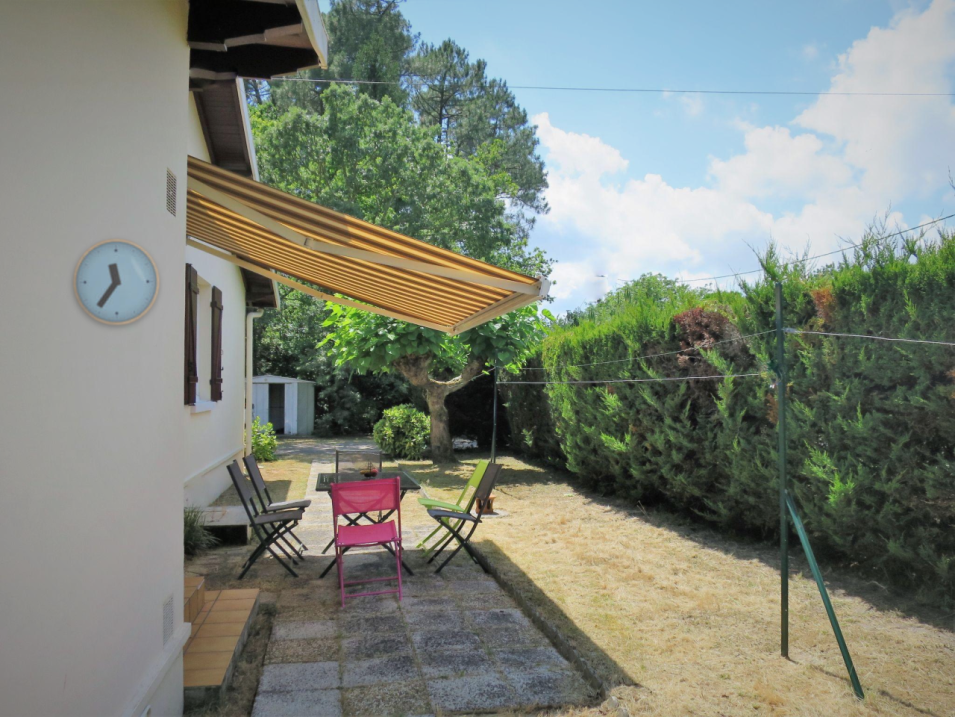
11:36
